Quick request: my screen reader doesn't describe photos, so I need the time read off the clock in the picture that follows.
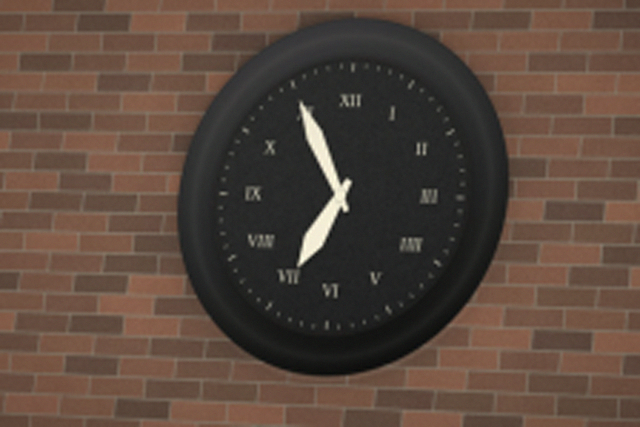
6:55
